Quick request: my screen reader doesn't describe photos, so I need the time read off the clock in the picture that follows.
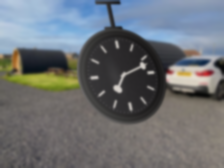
7:12
